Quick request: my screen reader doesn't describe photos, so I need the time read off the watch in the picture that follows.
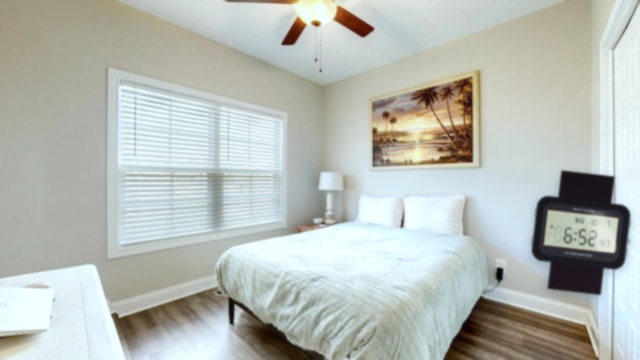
6:52
